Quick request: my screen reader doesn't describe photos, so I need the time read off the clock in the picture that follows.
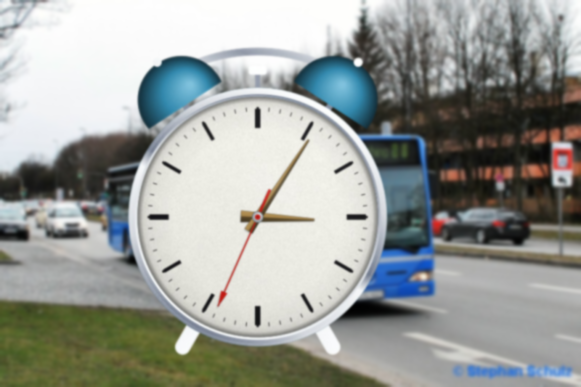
3:05:34
